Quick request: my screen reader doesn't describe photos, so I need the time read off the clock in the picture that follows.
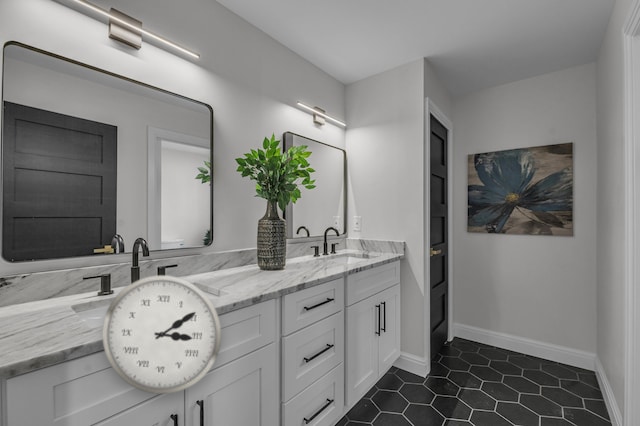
3:09
